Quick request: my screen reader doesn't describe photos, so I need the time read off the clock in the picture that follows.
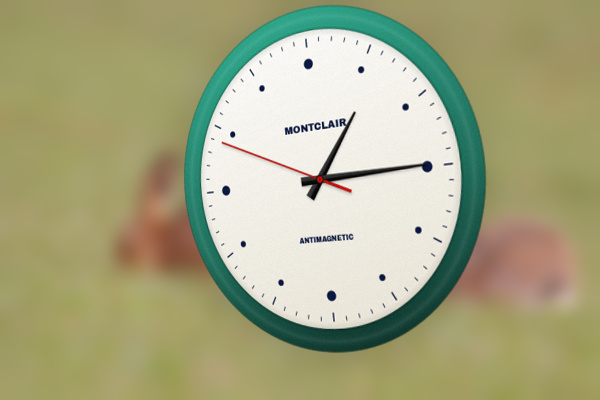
1:14:49
